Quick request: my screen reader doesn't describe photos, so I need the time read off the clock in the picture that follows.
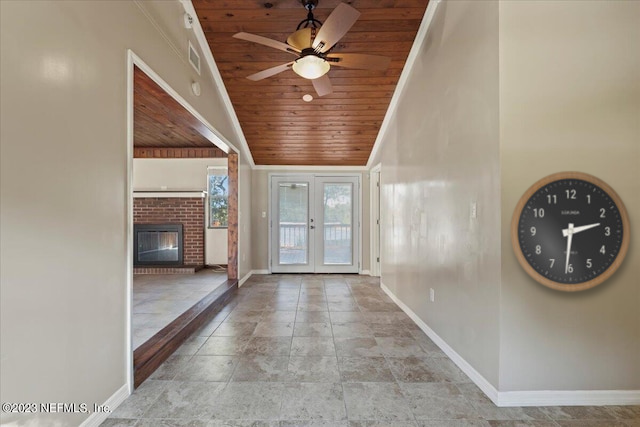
2:31
